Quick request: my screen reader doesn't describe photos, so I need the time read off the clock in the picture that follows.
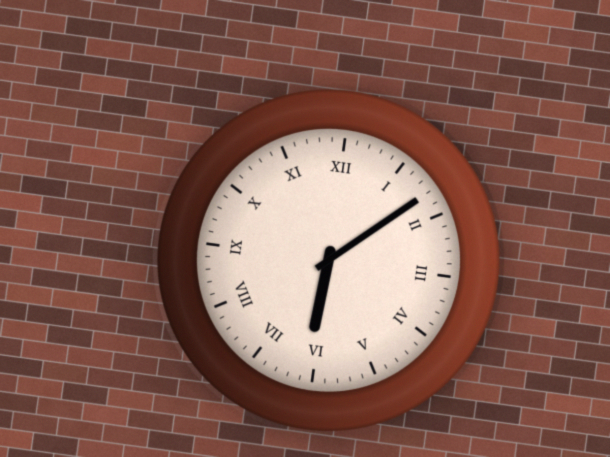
6:08
